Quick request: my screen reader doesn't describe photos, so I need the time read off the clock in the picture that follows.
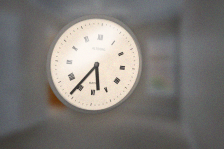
5:36
